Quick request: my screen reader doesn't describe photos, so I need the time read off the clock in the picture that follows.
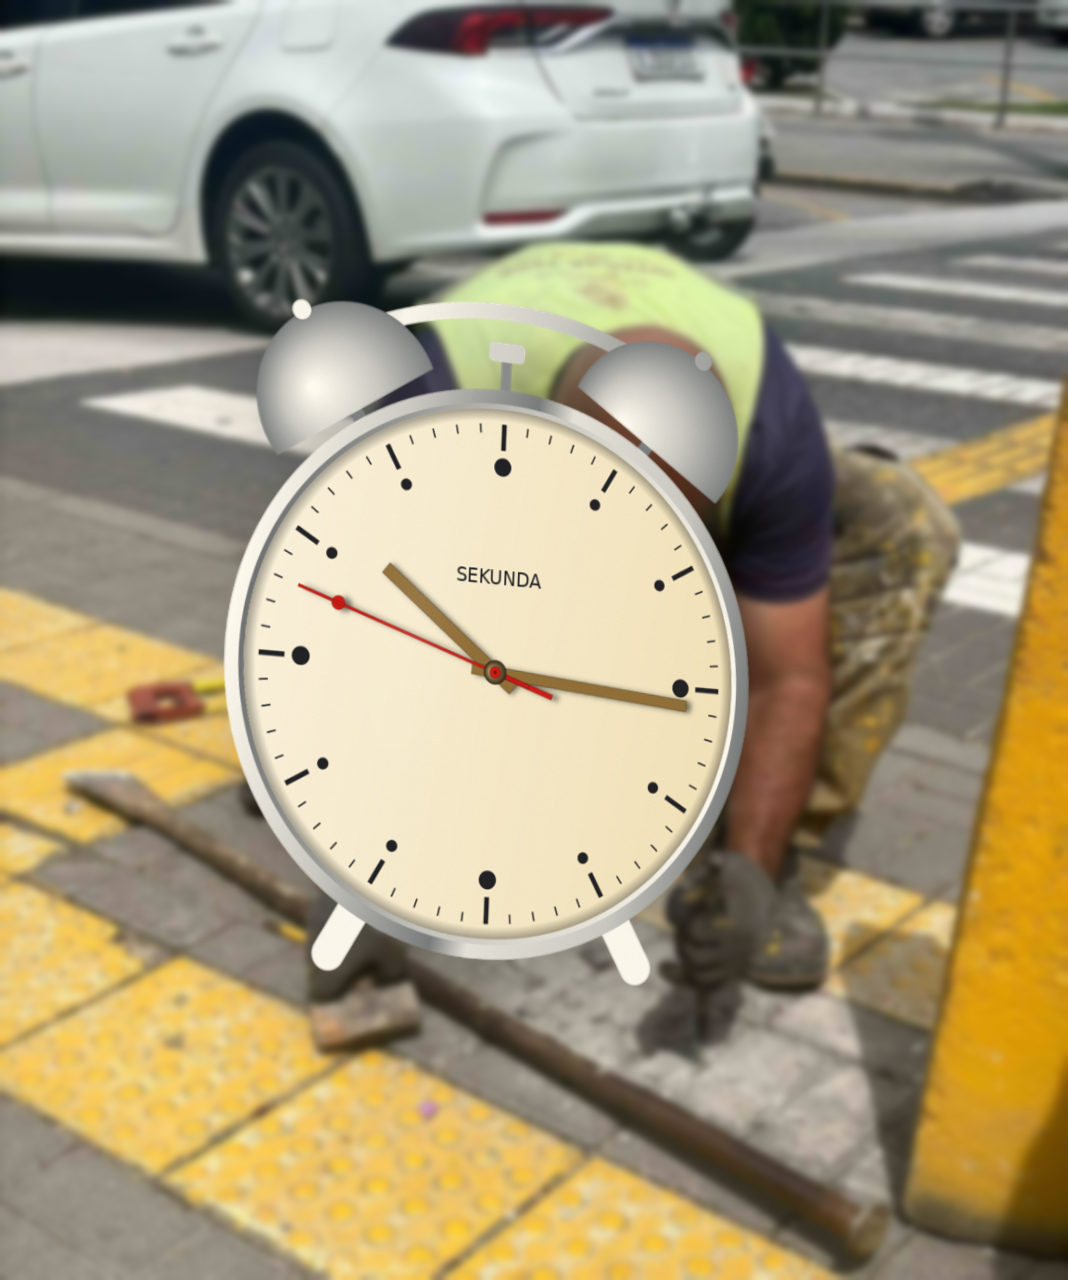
10:15:48
